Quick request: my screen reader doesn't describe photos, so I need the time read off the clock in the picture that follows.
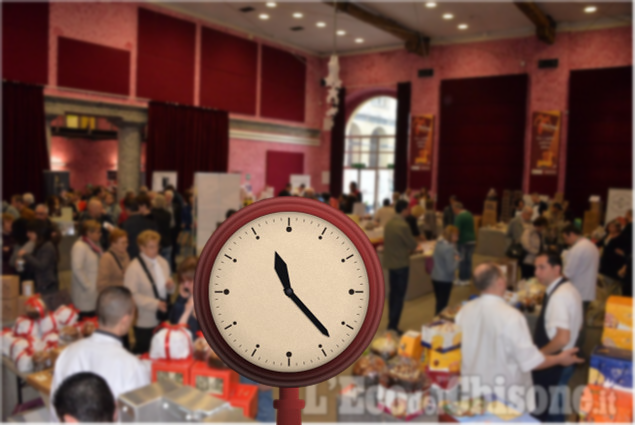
11:23
